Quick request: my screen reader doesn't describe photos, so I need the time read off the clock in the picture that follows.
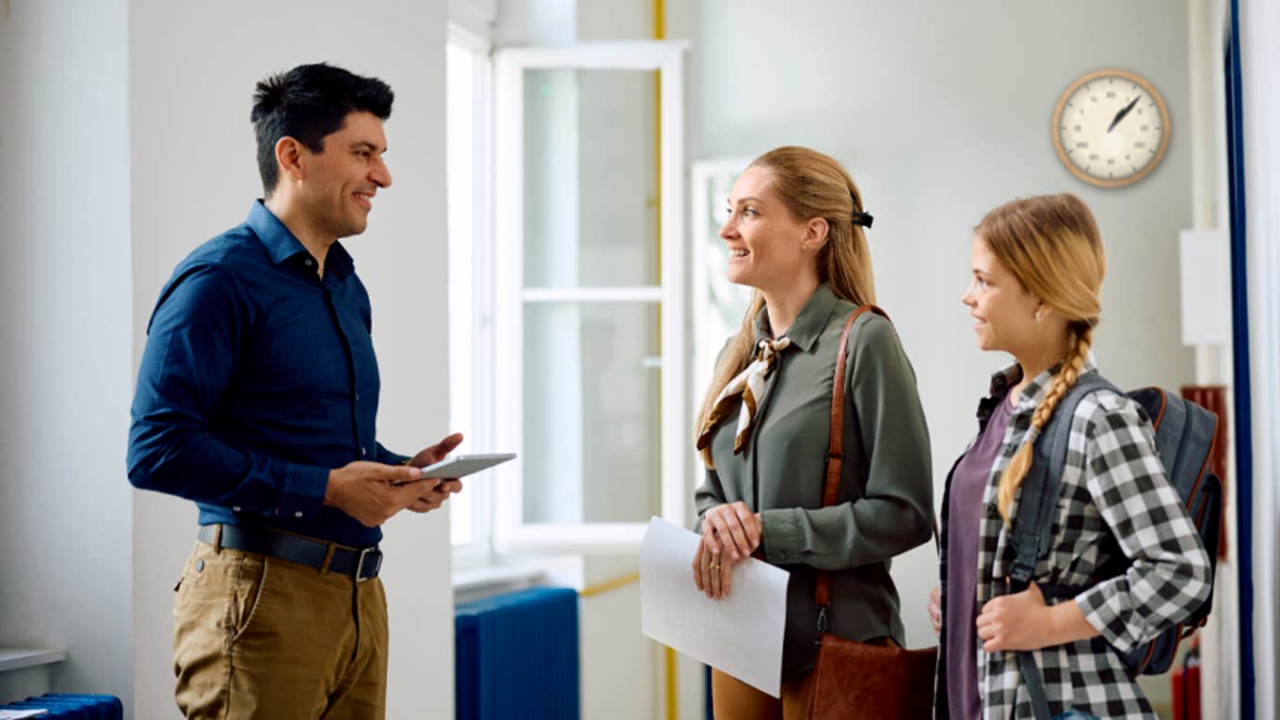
1:07
